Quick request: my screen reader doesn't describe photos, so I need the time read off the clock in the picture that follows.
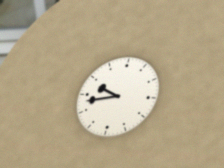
9:43
